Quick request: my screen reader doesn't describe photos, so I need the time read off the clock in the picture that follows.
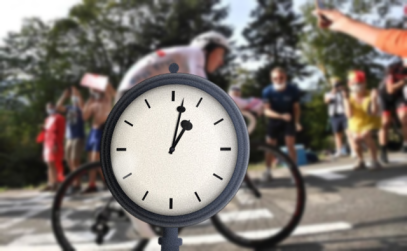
1:02
